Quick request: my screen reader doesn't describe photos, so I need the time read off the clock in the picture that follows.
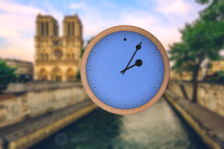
2:05
